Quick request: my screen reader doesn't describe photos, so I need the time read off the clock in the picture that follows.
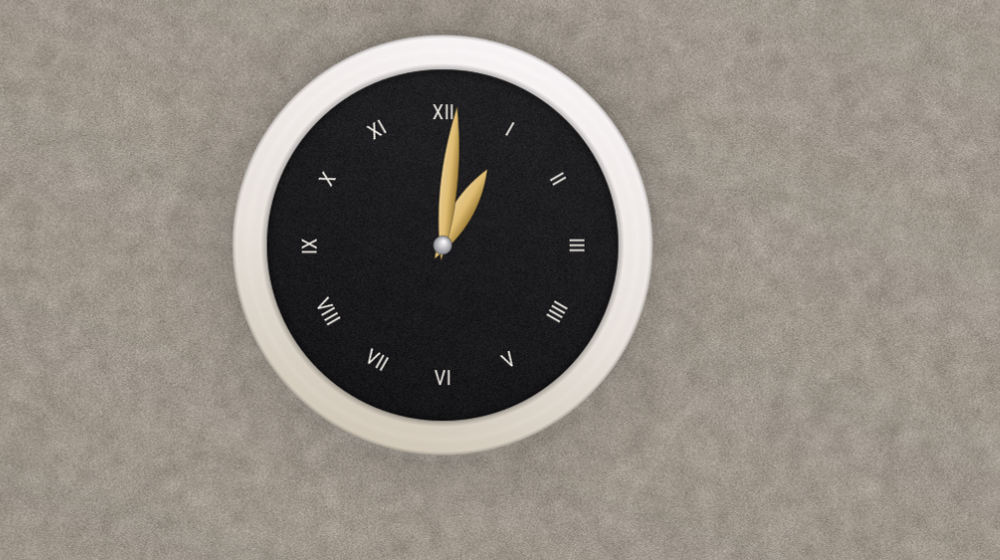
1:01
